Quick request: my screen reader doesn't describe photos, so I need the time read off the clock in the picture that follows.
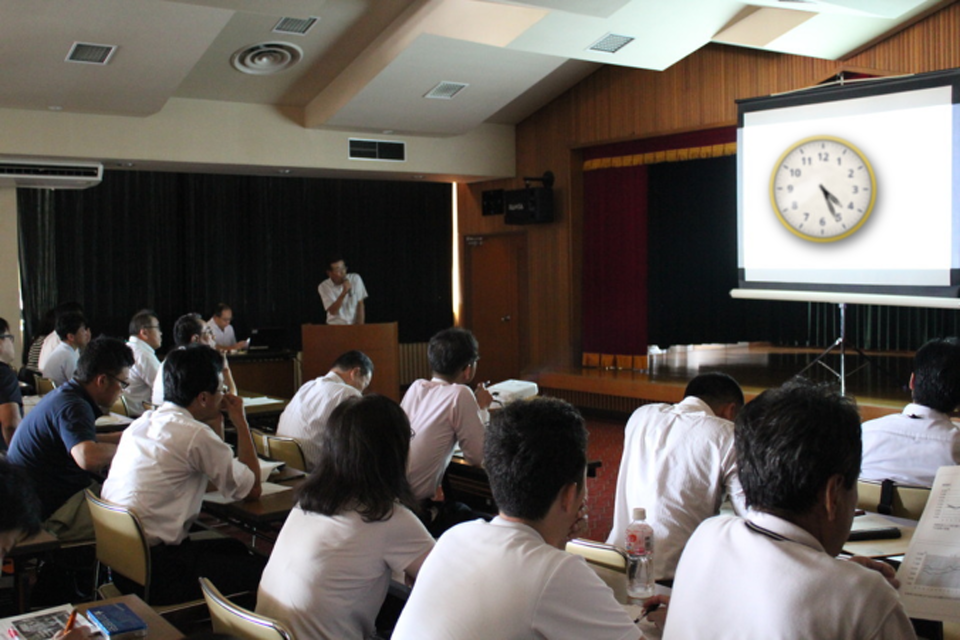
4:26
